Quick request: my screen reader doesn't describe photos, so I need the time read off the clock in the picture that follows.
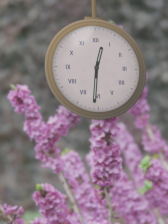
12:31
